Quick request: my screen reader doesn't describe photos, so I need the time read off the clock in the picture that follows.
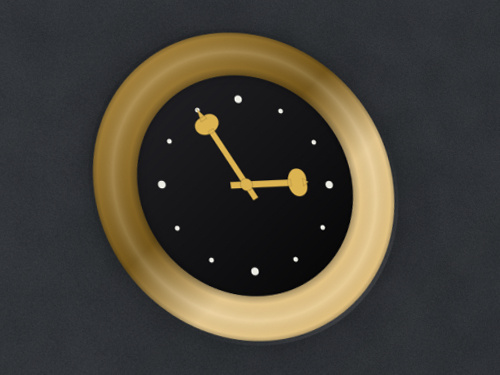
2:55
